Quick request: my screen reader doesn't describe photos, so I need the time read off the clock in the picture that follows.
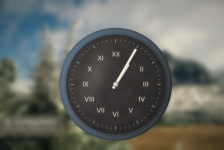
1:05
